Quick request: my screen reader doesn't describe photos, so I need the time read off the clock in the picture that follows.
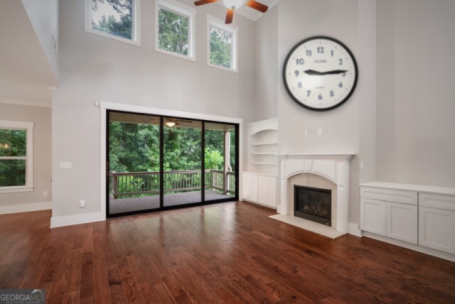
9:14
